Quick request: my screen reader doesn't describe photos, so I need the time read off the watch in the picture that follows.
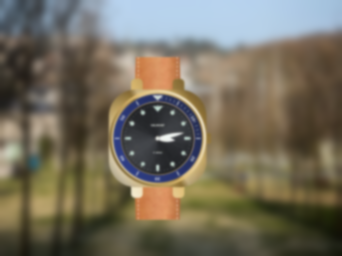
3:13
